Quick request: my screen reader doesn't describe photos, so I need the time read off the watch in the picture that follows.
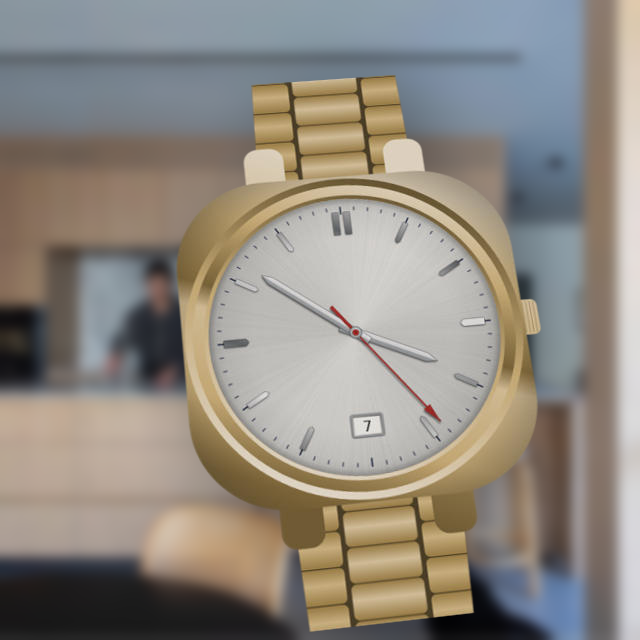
3:51:24
